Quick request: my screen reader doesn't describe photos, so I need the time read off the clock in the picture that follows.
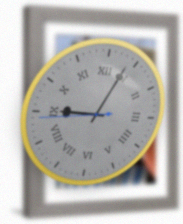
9:03:44
